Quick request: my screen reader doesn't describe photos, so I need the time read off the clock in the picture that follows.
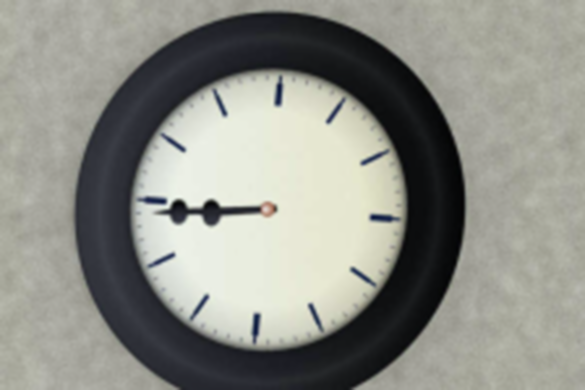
8:44
